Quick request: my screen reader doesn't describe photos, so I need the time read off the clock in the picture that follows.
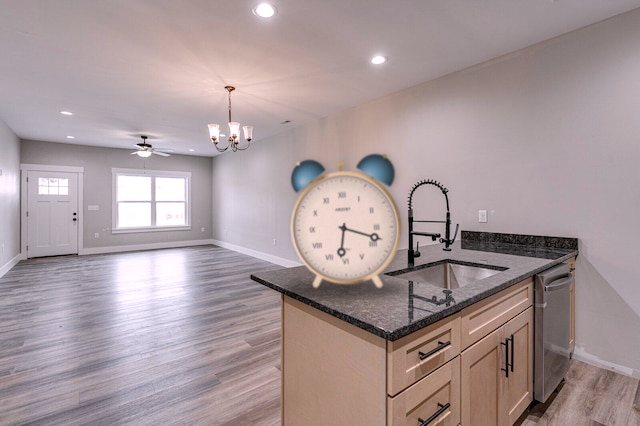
6:18
